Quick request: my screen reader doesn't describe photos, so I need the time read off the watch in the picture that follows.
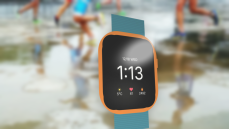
1:13
